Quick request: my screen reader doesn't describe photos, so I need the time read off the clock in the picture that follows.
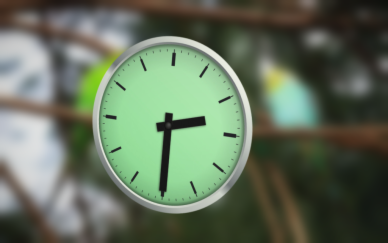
2:30
